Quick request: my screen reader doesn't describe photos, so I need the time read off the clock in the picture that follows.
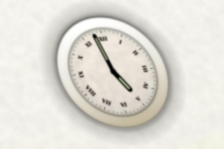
4:58
